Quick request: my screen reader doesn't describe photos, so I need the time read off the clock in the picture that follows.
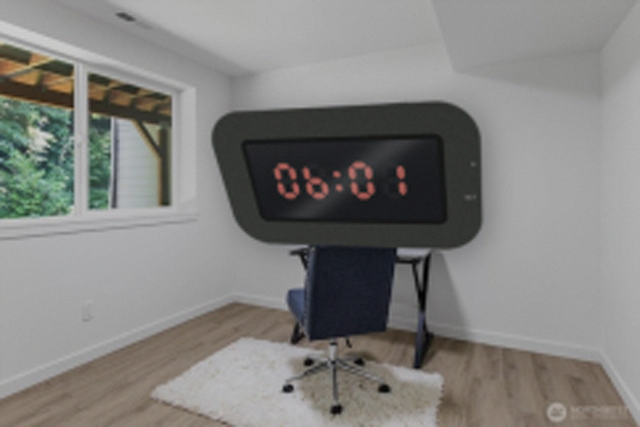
6:01
